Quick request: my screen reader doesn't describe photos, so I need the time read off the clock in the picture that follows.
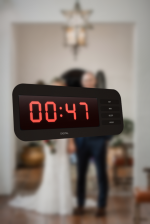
0:47
